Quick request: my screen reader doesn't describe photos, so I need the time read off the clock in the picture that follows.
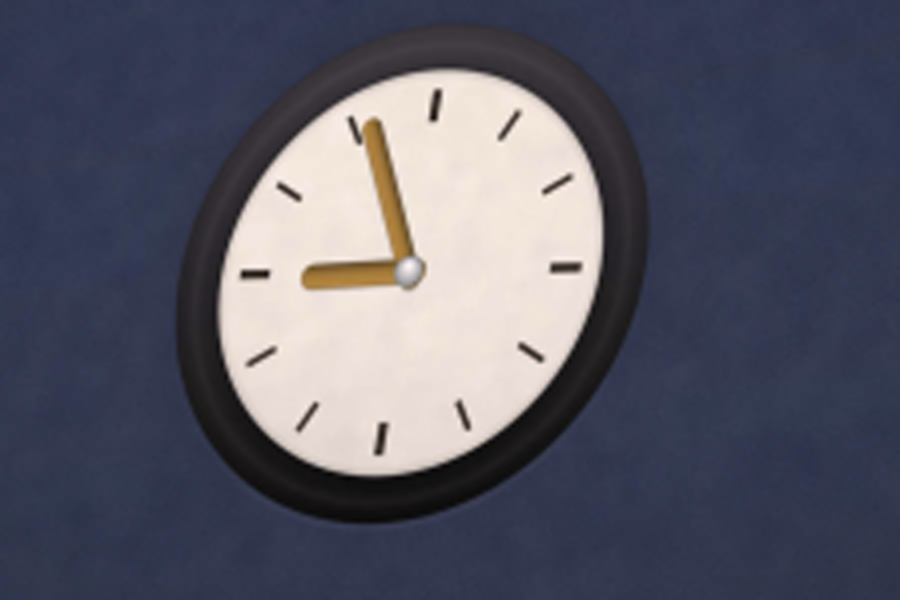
8:56
